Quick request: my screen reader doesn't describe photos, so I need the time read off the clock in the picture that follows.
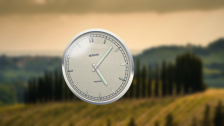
5:08
